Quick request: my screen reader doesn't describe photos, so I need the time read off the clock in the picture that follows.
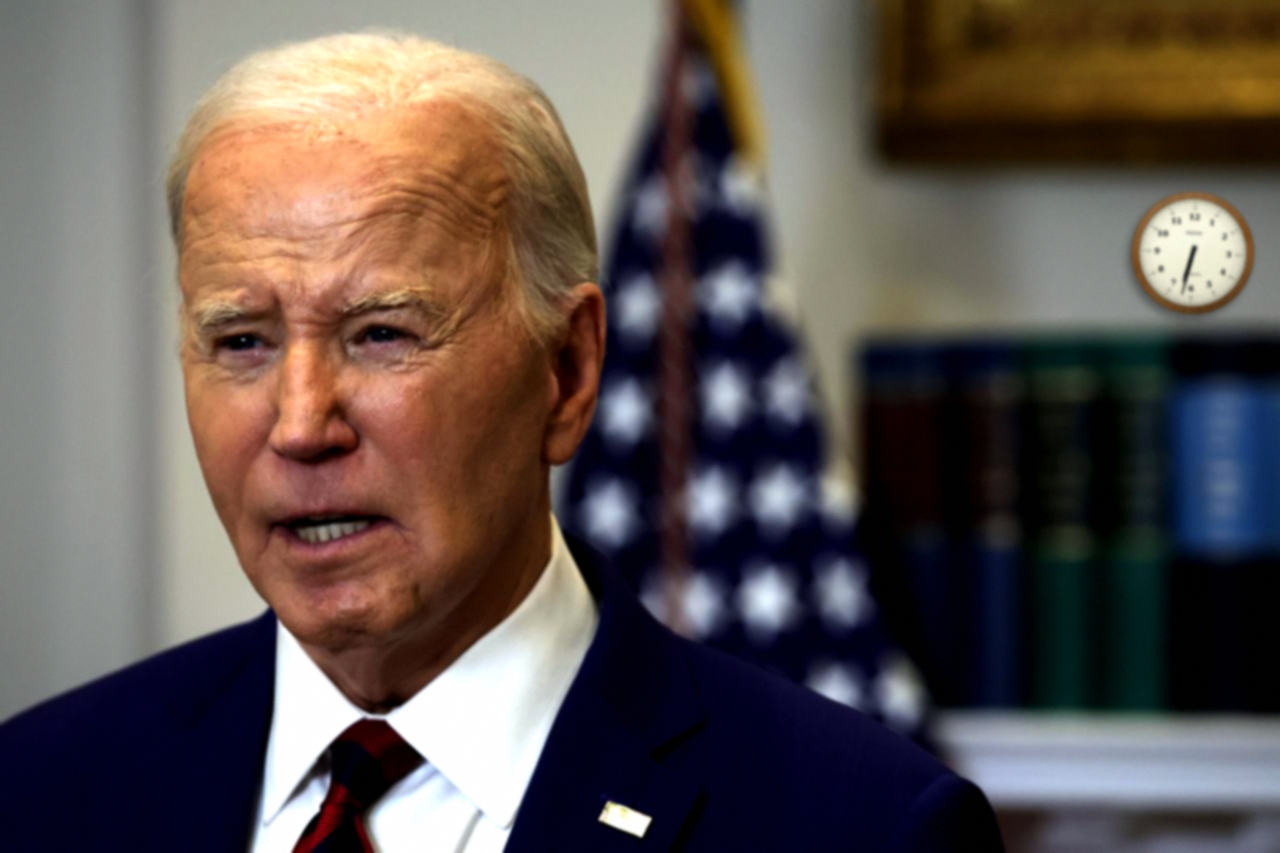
6:32
